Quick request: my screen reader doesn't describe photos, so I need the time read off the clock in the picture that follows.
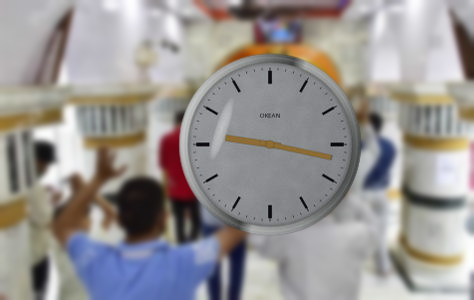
9:17
